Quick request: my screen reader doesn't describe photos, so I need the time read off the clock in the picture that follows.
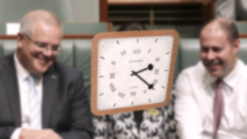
2:22
